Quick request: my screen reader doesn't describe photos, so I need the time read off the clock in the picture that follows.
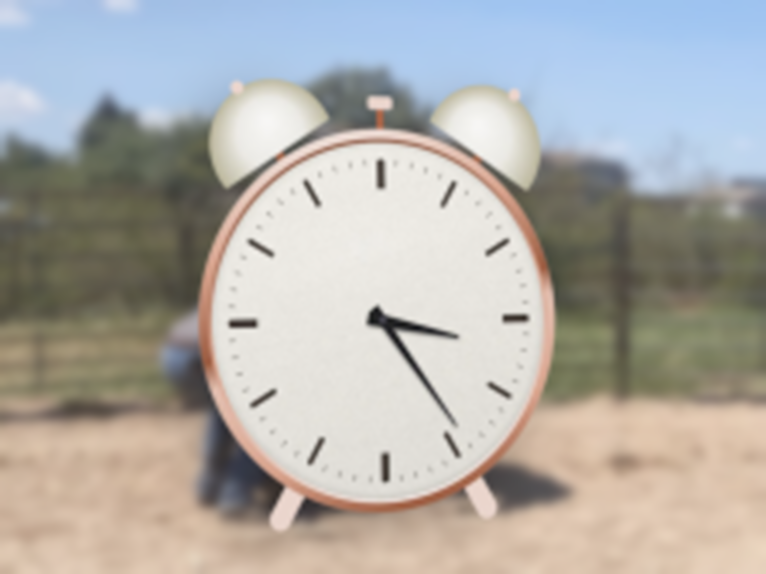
3:24
